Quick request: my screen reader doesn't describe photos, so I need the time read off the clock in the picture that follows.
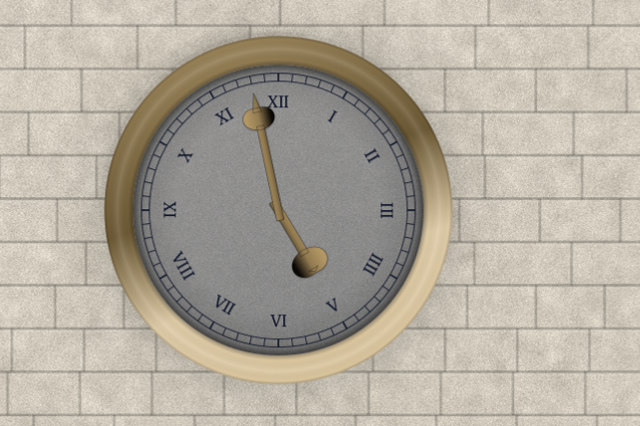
4:58
